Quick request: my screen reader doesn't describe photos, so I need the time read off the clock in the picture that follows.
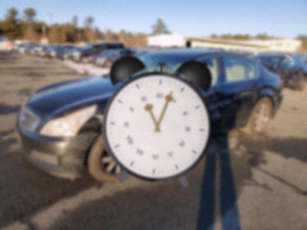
11:03
